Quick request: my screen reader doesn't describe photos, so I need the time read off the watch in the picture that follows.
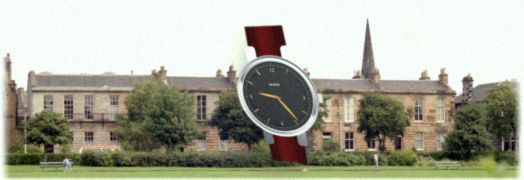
9:24
